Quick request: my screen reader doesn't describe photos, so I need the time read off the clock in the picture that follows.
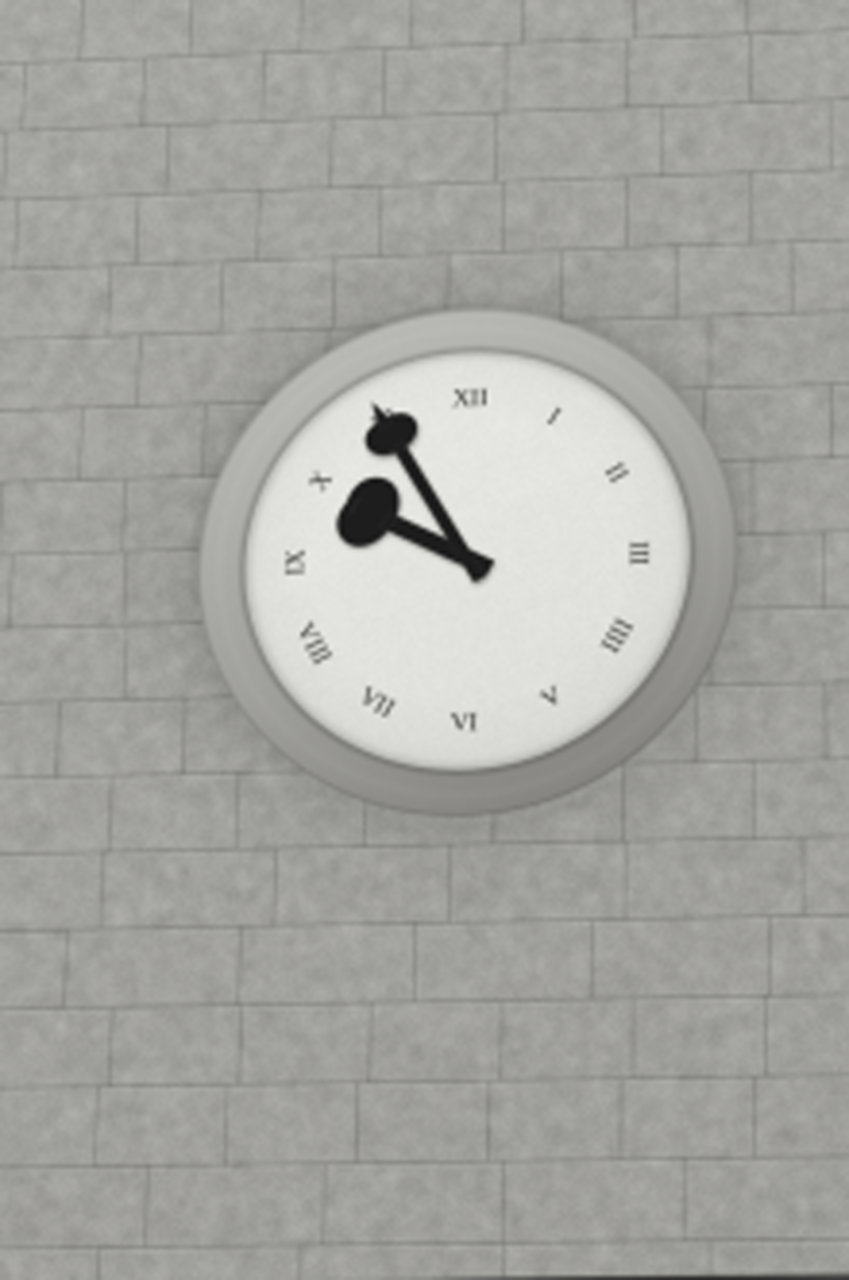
9:55
